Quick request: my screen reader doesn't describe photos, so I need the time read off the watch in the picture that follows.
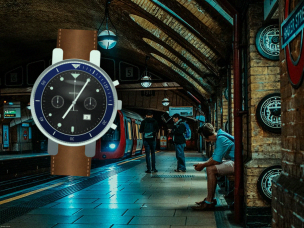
7:05
